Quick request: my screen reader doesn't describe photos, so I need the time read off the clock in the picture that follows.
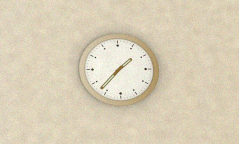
1:37
